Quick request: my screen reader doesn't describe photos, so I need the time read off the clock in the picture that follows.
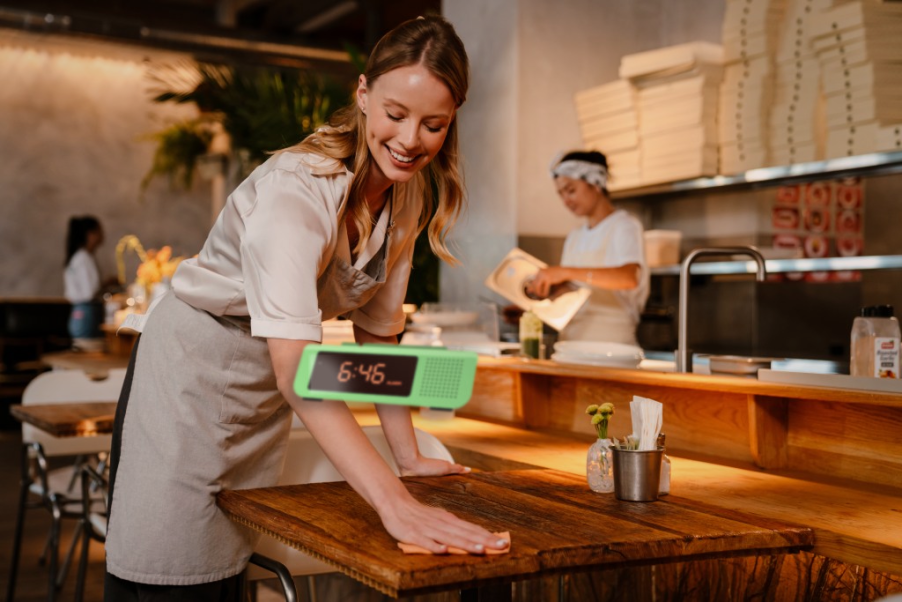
6:46
